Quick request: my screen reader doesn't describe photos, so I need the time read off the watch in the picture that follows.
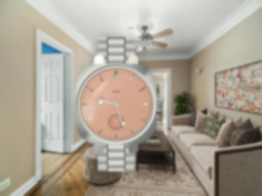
9:27
